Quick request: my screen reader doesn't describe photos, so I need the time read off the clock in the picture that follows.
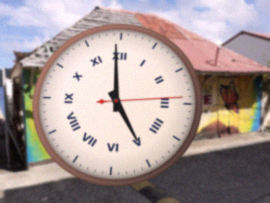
4:59:14
